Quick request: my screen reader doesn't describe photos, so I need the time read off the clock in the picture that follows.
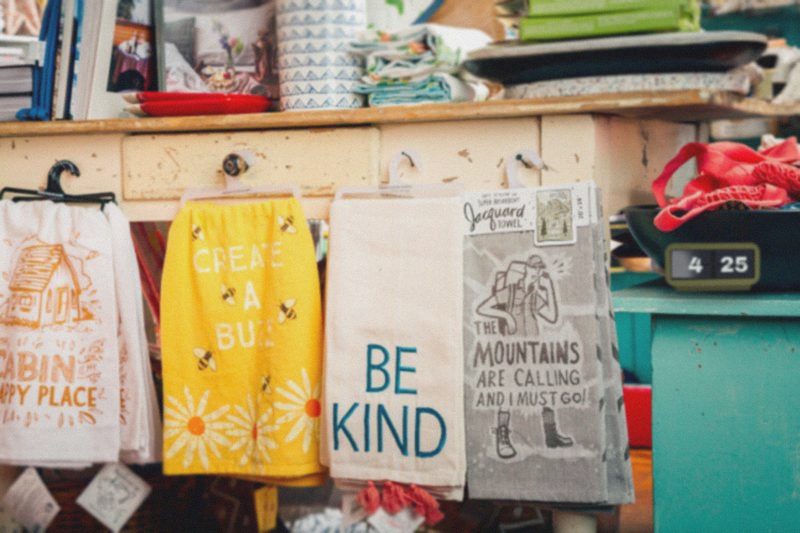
4:25
